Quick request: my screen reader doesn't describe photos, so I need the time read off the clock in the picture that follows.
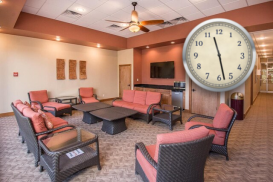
11:28
